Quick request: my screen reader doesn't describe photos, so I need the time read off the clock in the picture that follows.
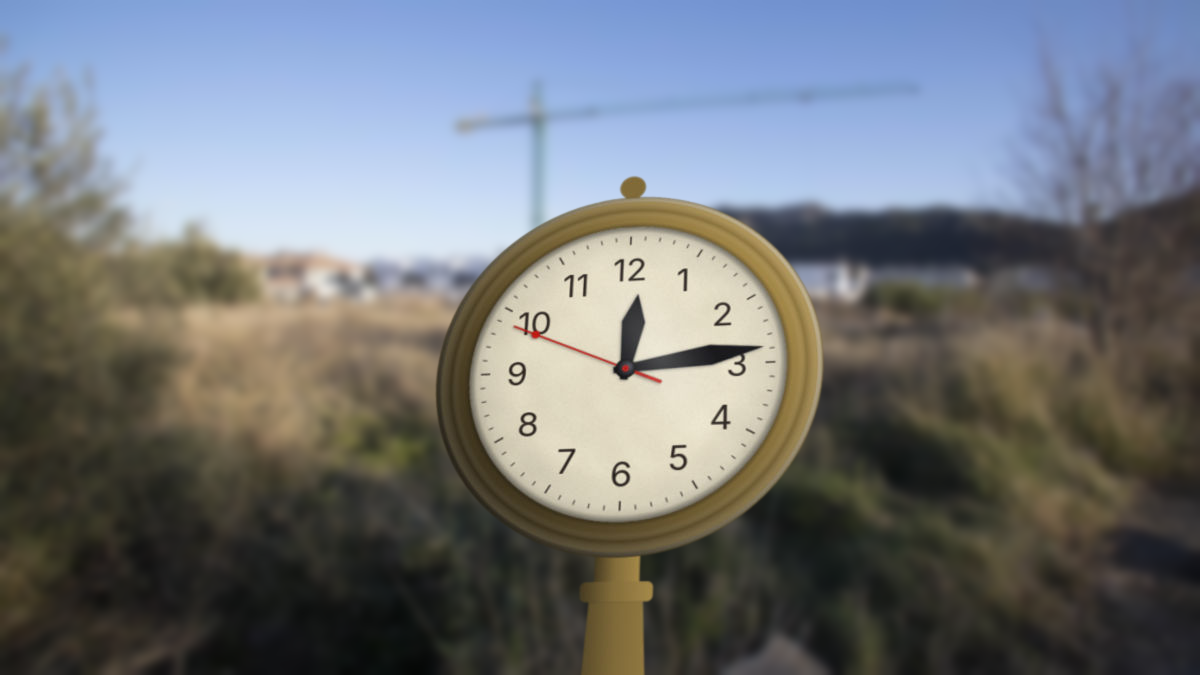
12:13:49
